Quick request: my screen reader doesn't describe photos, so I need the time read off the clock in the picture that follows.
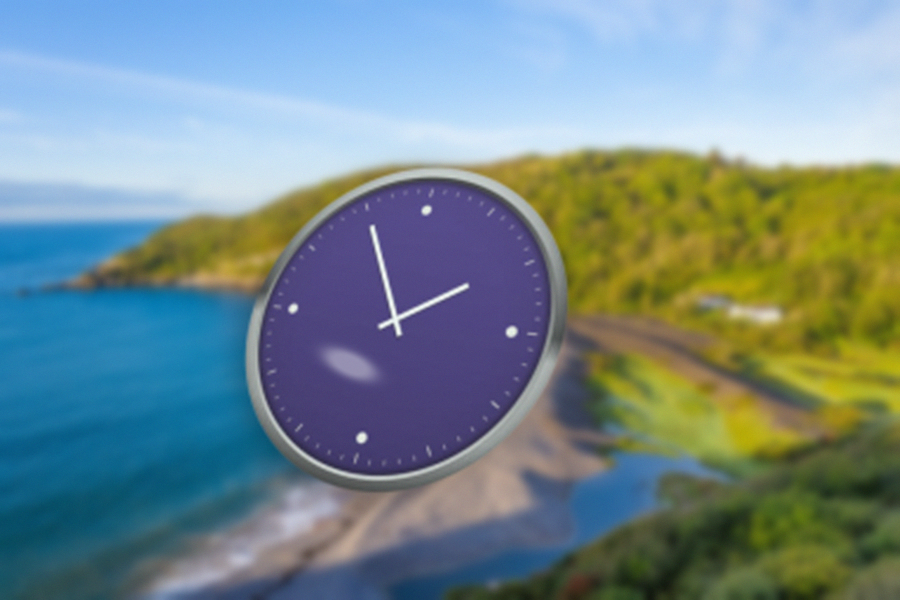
1:55
